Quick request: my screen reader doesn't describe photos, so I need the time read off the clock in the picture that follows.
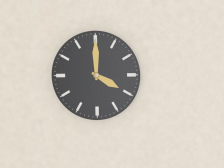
4:00
